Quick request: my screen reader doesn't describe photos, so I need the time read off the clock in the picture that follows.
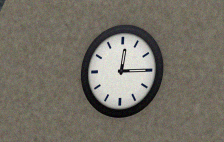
12:15
